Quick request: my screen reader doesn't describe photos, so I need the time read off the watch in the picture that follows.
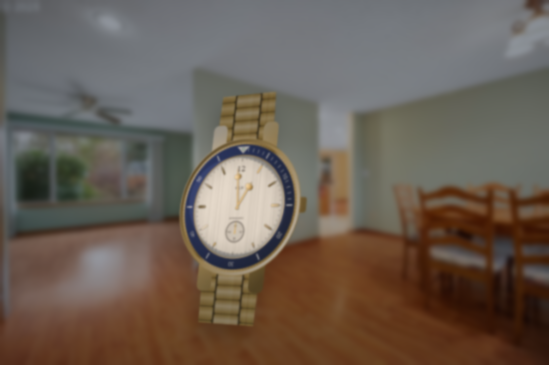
12:59
